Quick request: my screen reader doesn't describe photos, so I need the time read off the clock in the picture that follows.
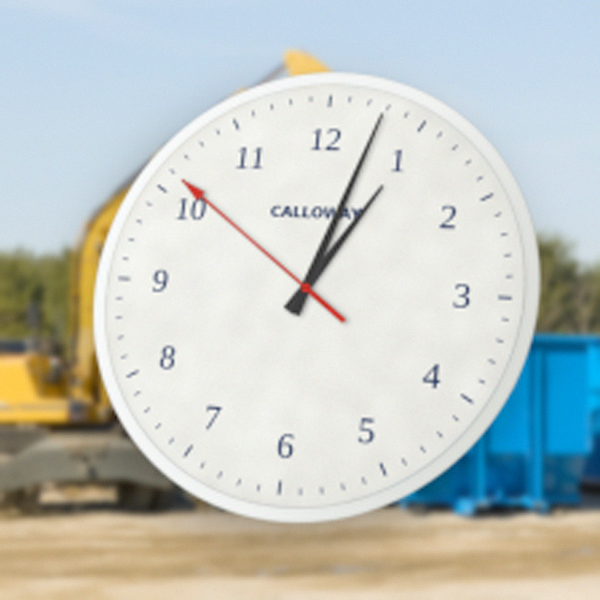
1:02:51
